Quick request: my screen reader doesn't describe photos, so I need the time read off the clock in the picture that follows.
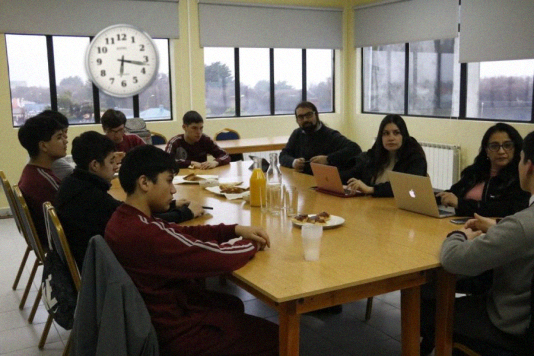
6:17
